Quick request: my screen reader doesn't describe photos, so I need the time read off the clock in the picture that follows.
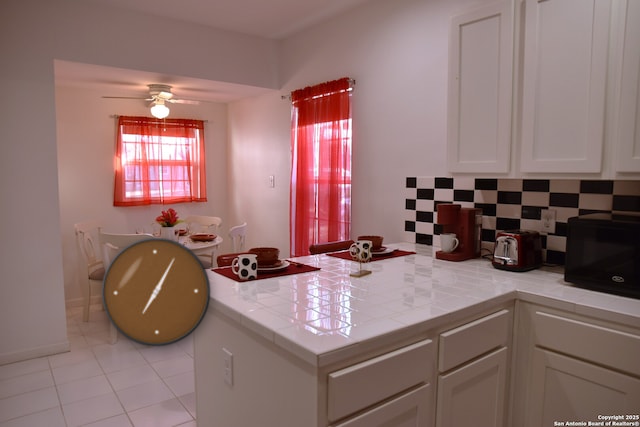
7:05
